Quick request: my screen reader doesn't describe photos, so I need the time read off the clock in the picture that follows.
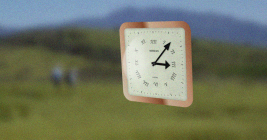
3:07
